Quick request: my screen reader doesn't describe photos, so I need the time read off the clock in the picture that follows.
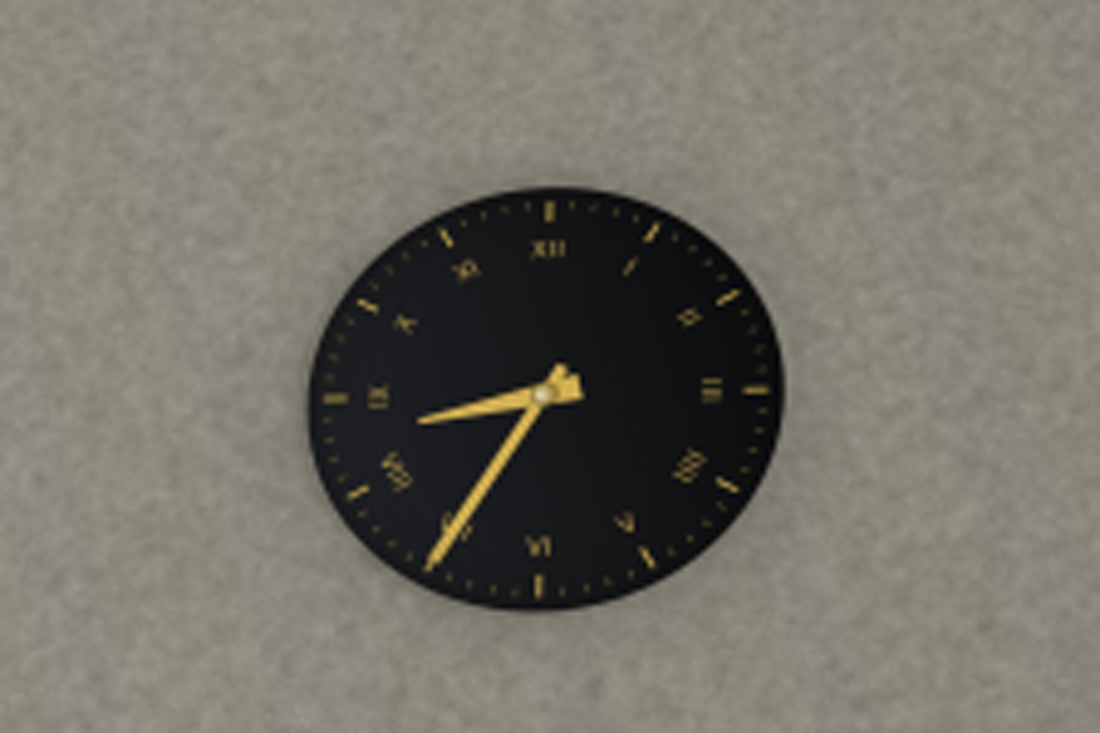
8:35
